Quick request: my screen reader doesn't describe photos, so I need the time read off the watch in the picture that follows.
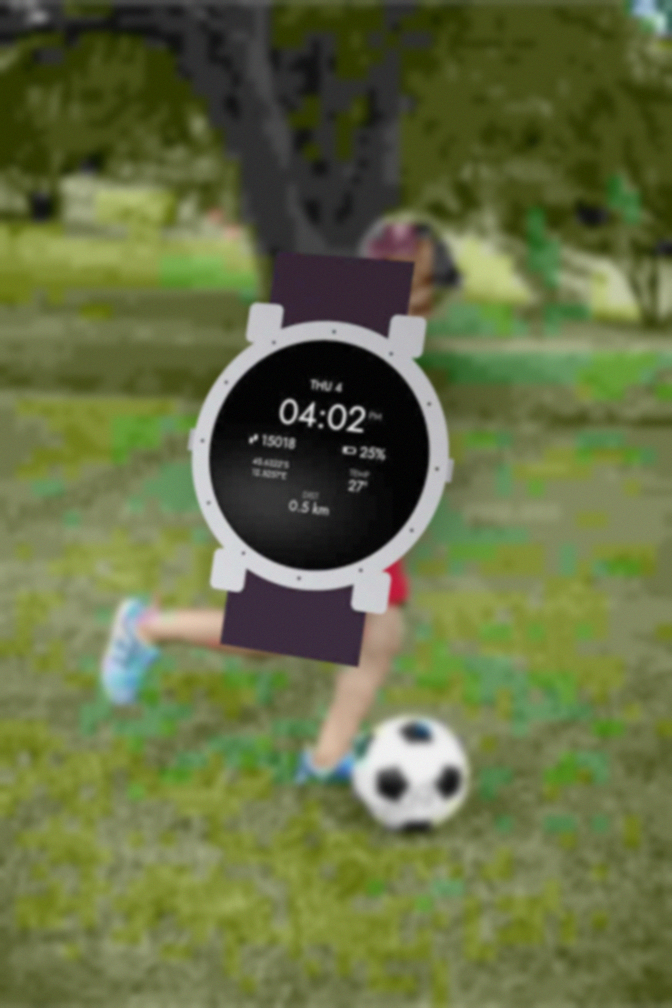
4:02
